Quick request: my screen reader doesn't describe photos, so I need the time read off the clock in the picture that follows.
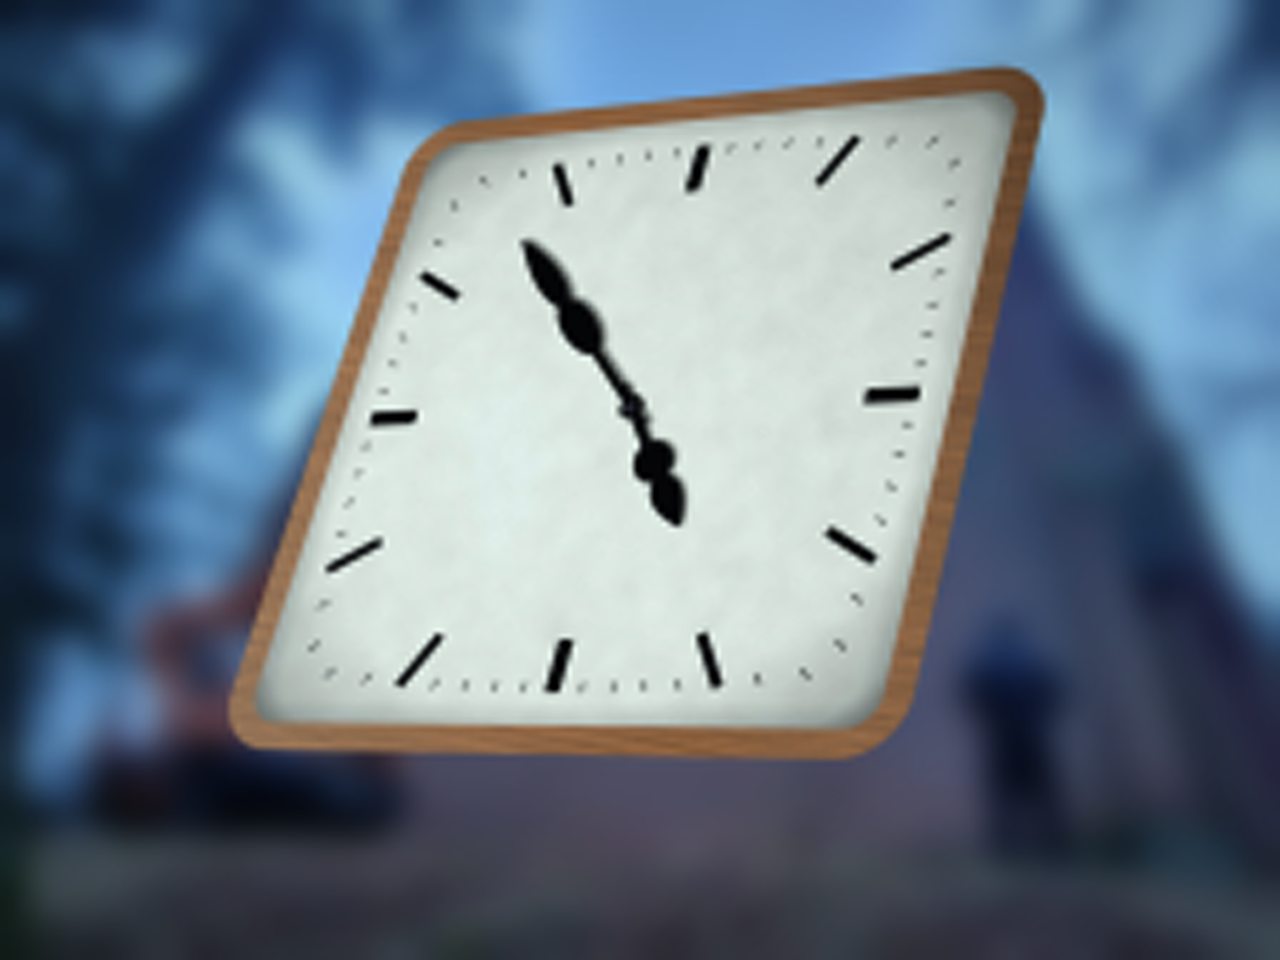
4:53
